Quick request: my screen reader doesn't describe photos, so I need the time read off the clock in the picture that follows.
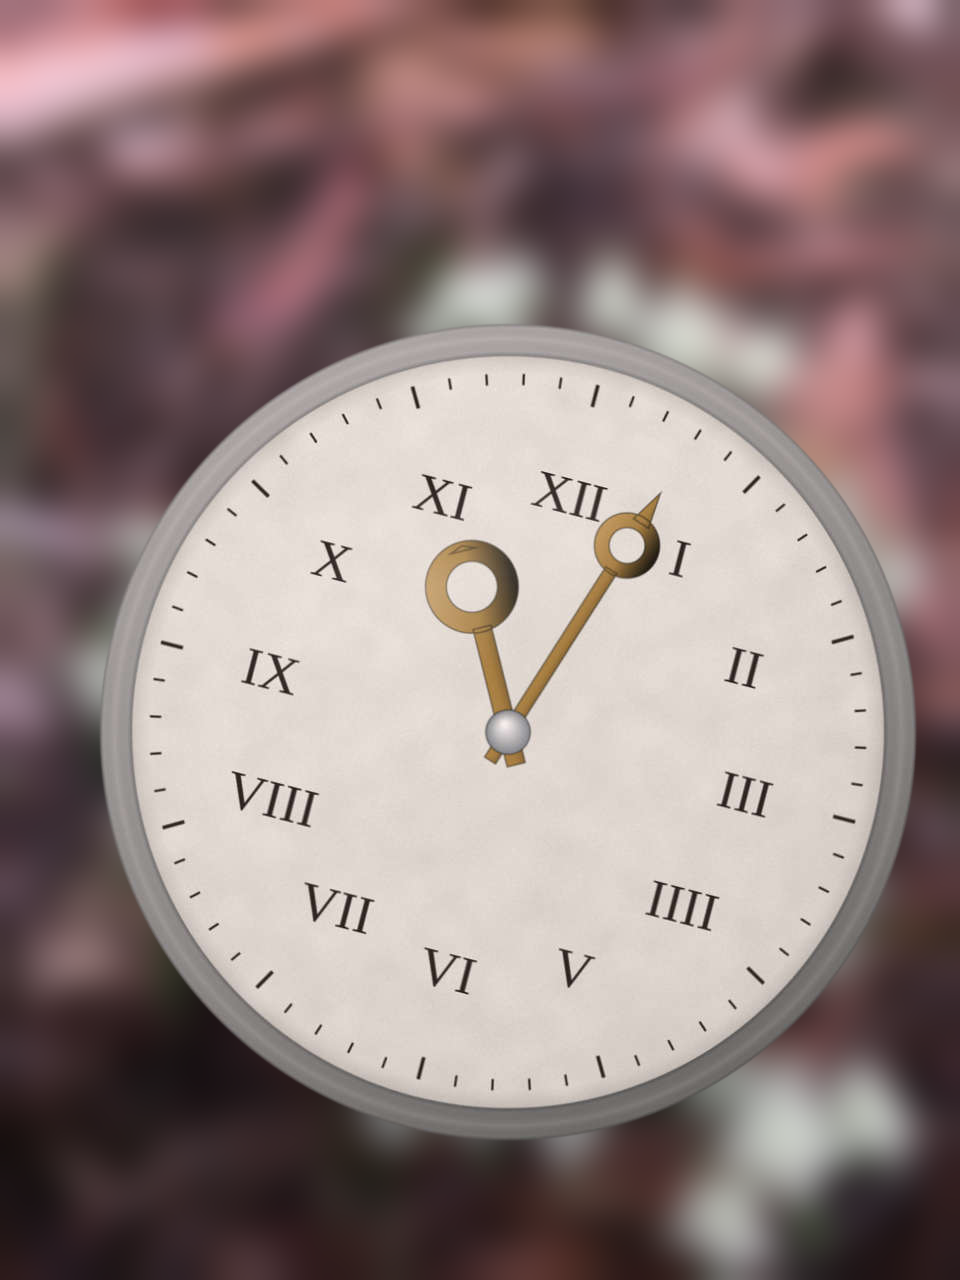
11:03
